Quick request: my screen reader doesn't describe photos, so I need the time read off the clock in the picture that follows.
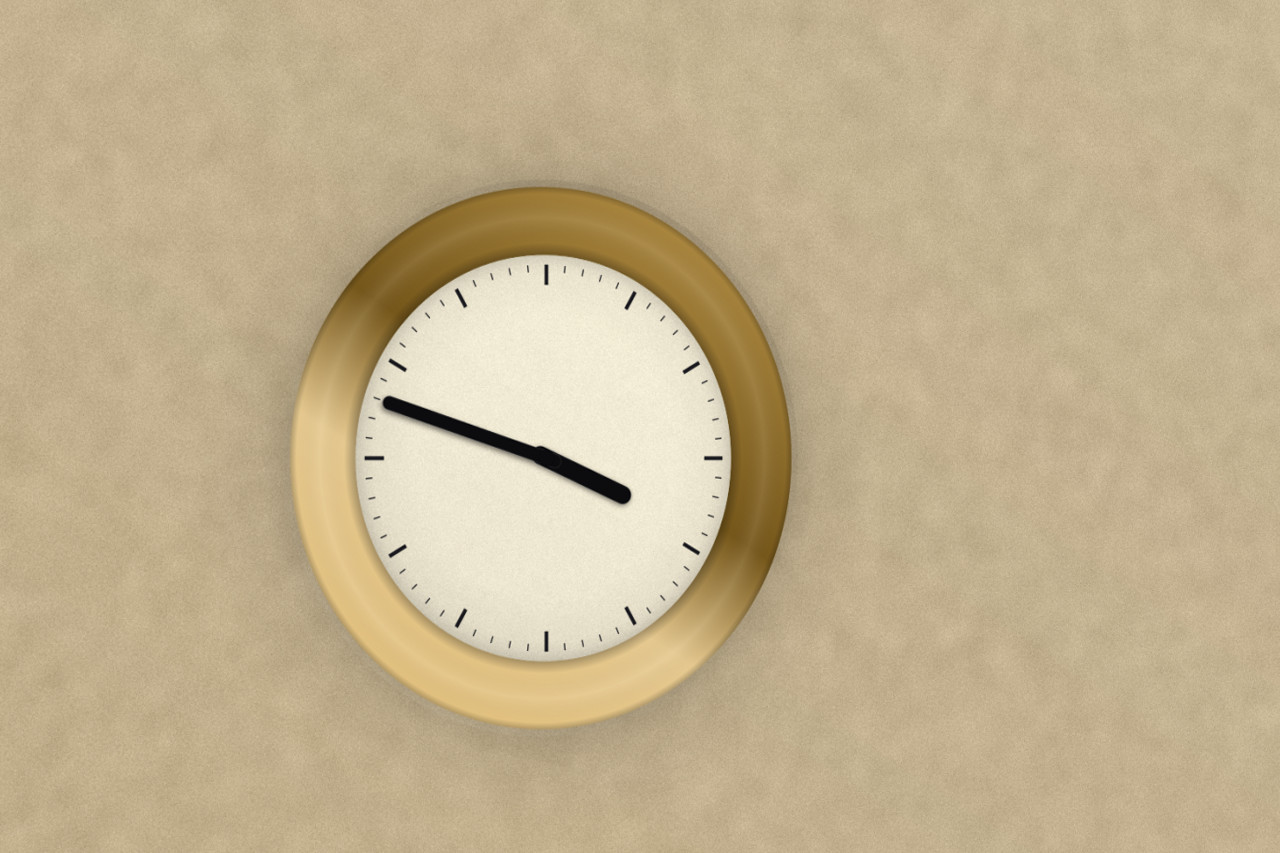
3:48
